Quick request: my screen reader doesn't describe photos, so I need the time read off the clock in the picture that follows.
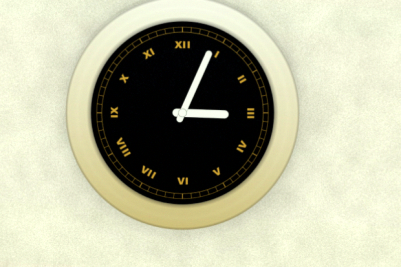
3:04
